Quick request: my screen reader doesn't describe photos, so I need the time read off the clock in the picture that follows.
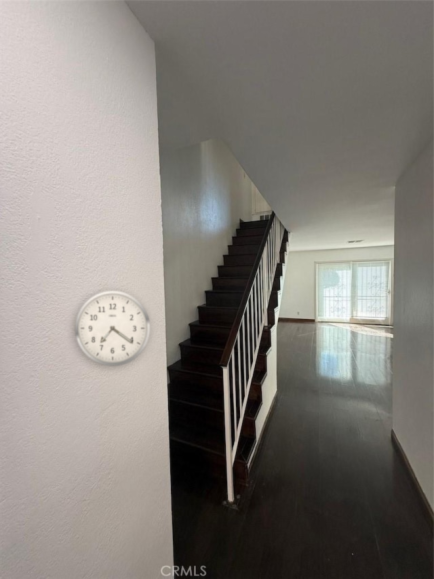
7:21
